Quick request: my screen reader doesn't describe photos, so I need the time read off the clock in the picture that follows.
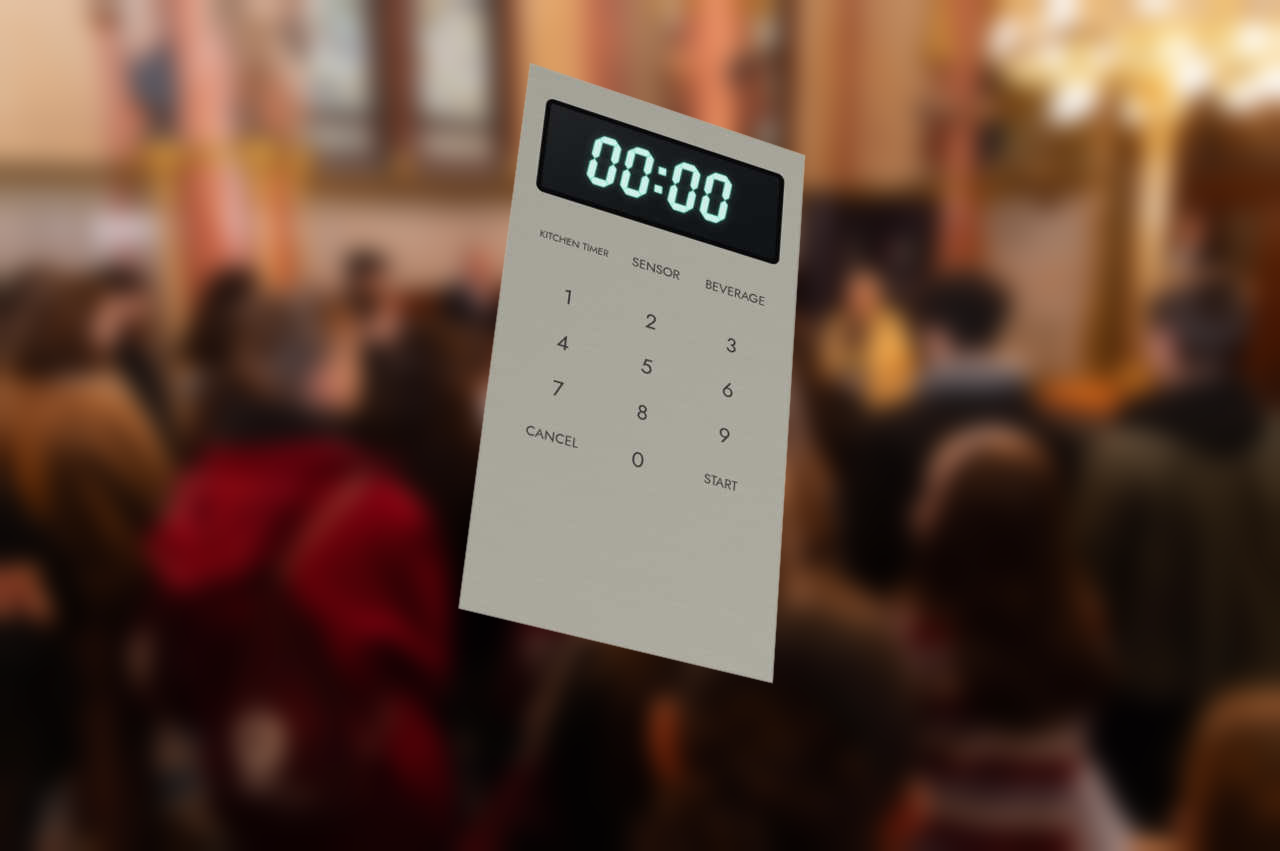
0:00
